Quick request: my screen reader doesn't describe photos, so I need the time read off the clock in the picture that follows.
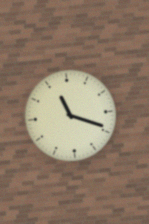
11:19
